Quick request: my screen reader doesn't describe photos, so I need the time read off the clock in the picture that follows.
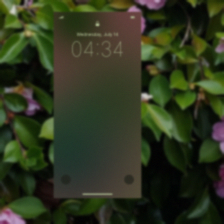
4:34
